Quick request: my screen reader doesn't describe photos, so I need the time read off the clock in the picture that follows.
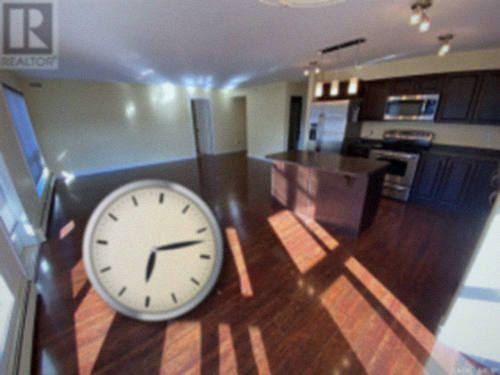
6:12
